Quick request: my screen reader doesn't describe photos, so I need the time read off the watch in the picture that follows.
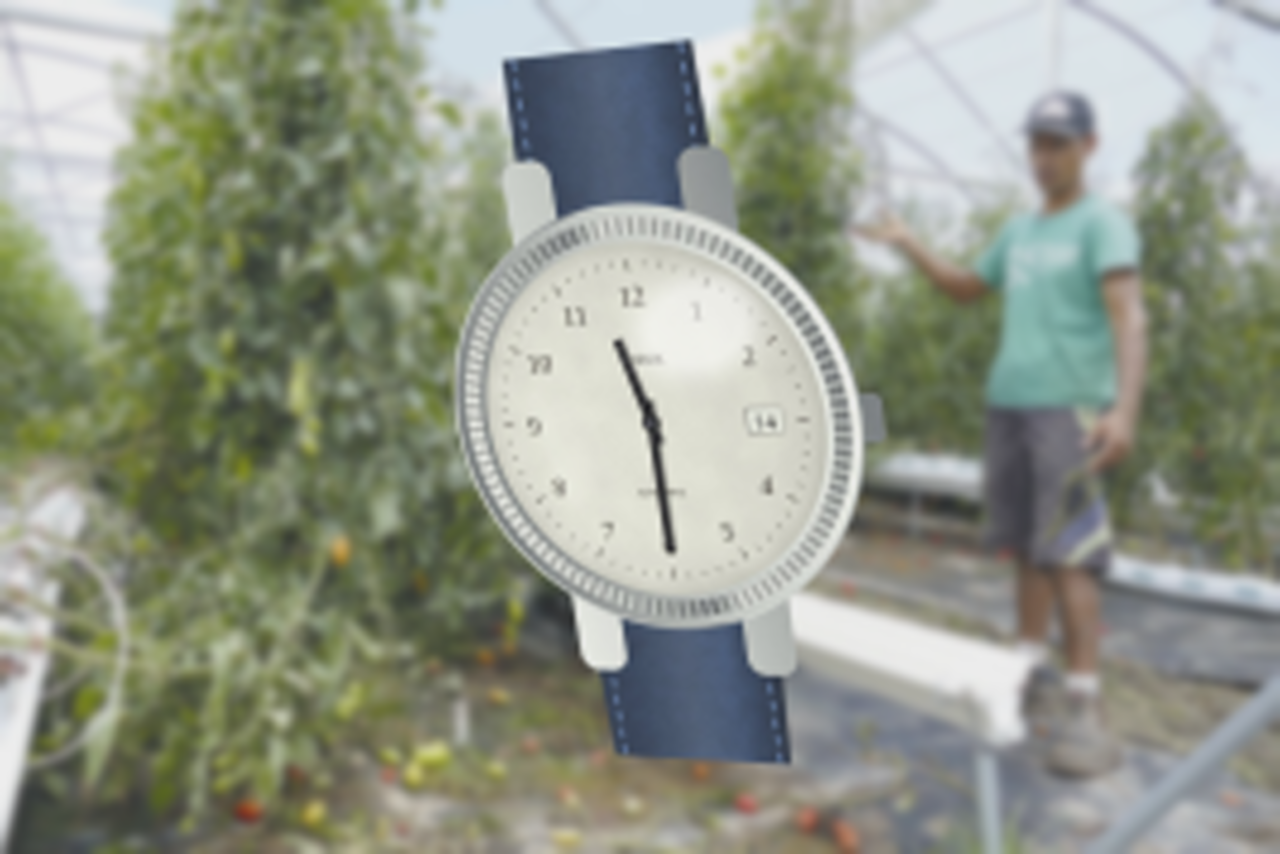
11:30
